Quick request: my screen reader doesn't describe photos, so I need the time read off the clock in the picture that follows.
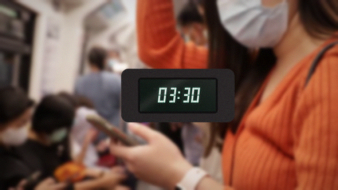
3:30
